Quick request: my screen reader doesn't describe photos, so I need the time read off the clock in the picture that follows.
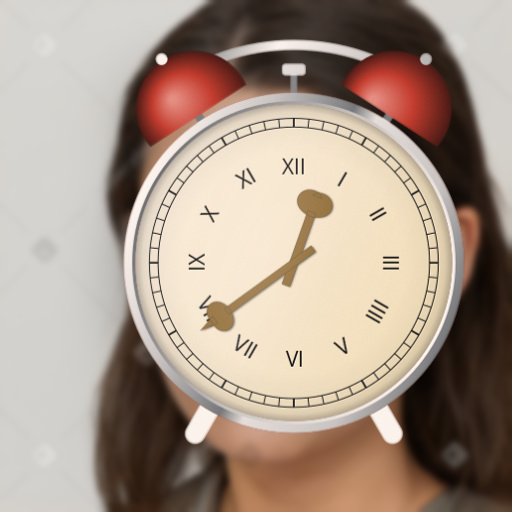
12:39
